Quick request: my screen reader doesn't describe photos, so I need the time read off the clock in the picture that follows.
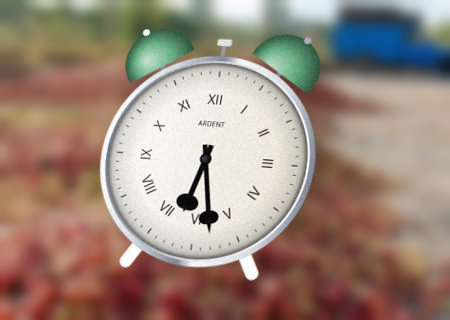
6:28
